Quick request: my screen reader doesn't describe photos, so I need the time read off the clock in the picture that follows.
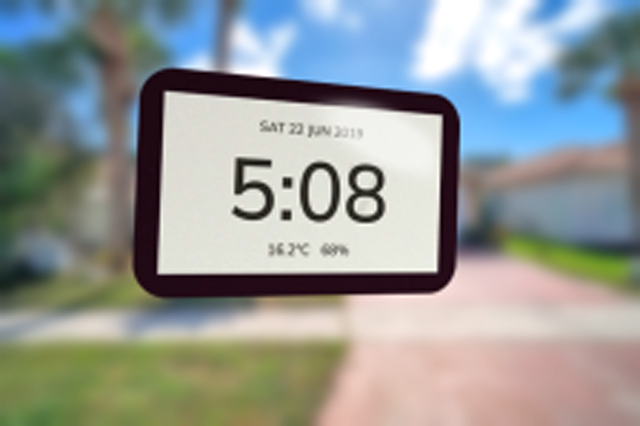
5:08
